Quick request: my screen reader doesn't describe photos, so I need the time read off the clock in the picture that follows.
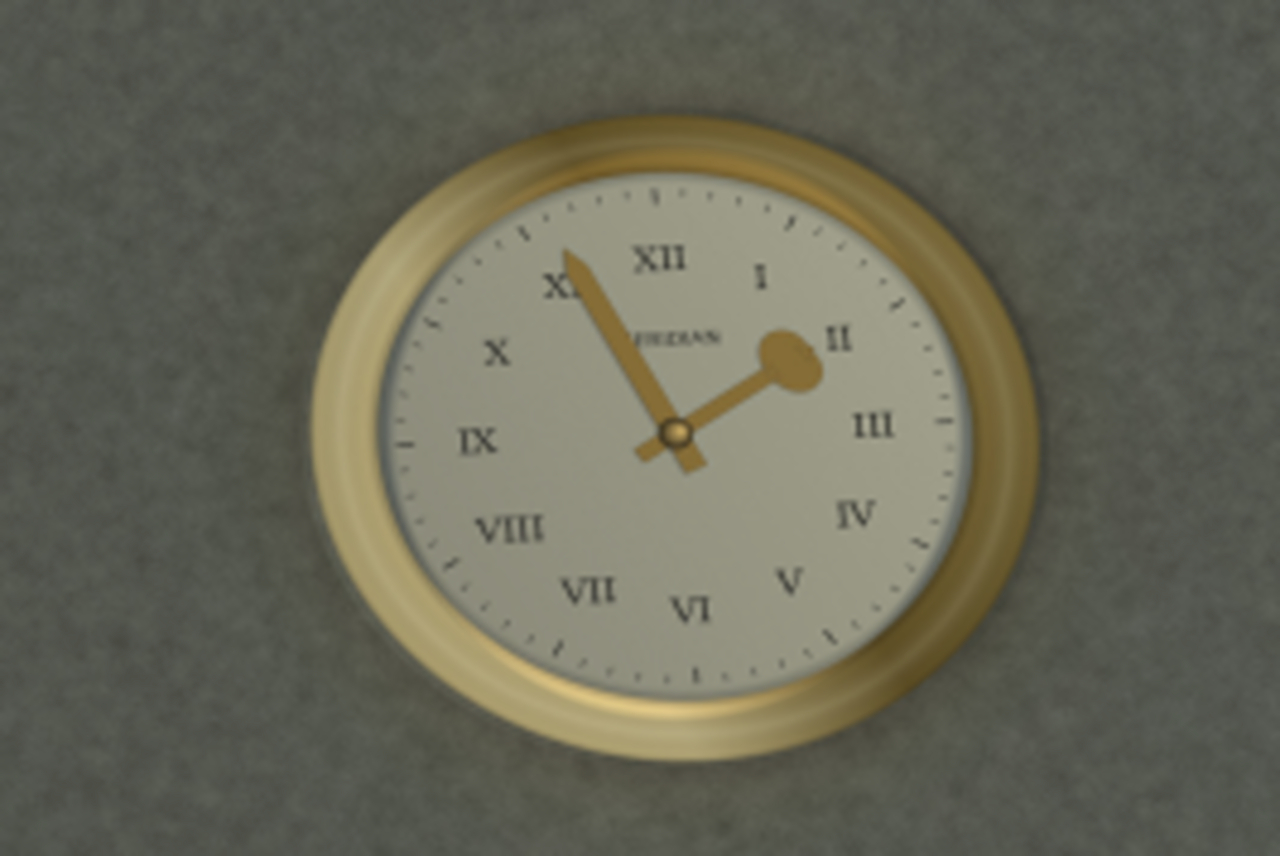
1:56
